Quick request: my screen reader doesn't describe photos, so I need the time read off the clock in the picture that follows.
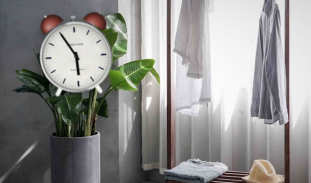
5:55
